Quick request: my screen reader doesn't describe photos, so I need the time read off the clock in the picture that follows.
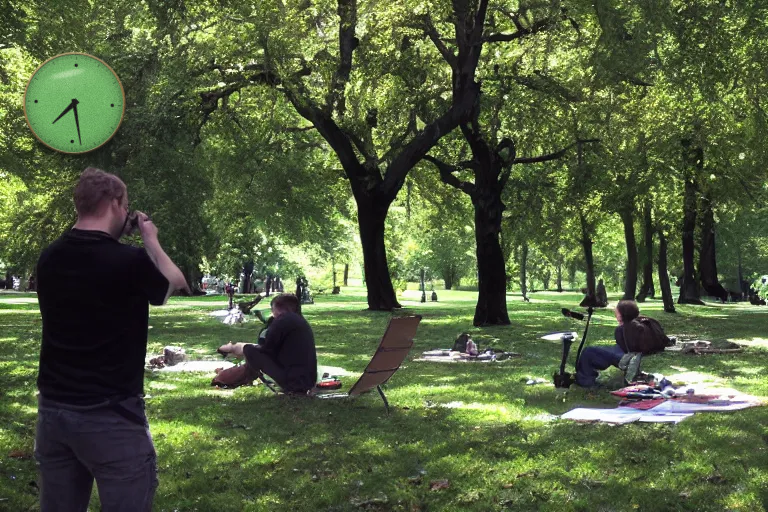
7:28
